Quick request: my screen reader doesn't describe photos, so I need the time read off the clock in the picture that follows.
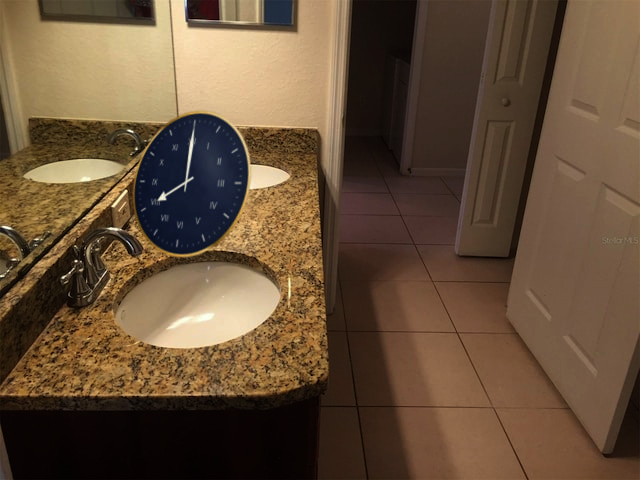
8:00
